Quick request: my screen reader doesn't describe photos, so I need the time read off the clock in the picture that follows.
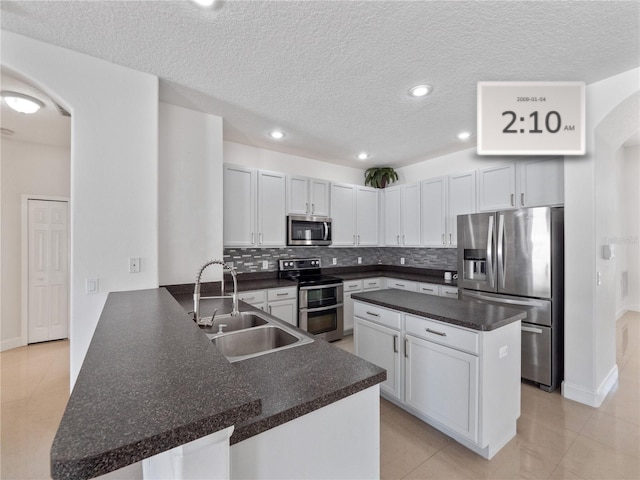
2:10
